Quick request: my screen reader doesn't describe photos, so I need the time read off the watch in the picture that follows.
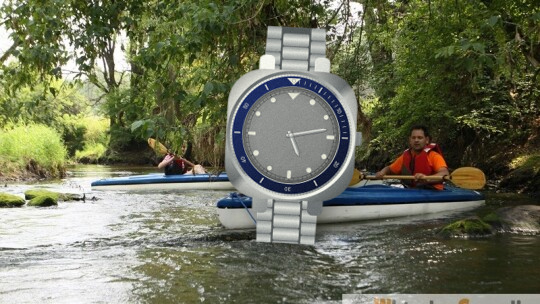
5:13
